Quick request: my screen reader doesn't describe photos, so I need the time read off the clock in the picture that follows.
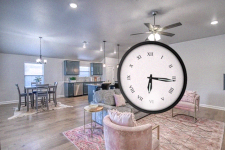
6:16
